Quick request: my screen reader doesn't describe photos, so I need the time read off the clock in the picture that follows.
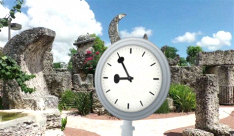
8:55
